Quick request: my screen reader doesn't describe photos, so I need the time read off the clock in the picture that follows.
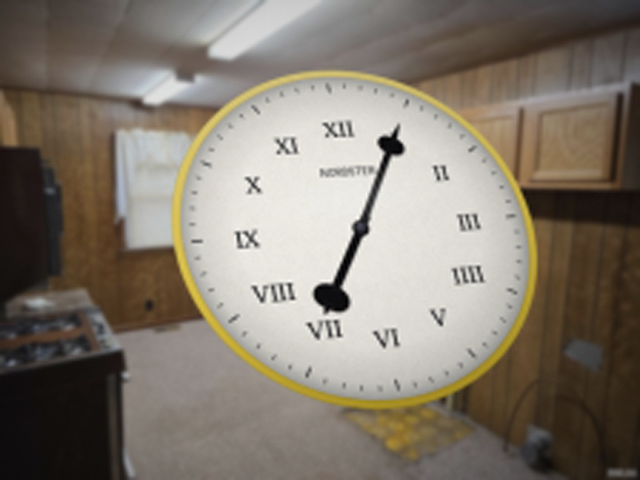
7:05
